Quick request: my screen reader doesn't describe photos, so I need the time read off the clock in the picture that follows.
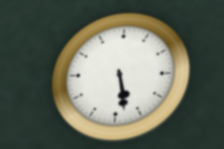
5:28
